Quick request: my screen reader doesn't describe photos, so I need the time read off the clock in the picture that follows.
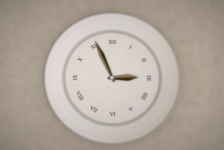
2:56
